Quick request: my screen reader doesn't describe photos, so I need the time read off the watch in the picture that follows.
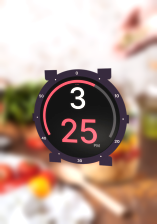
3:25
